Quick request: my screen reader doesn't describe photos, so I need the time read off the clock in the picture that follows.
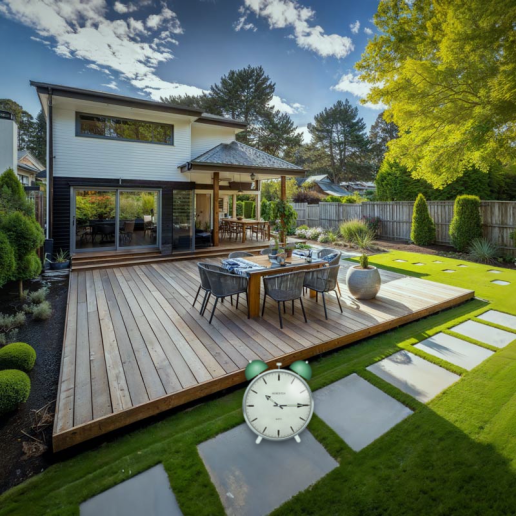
10:15
